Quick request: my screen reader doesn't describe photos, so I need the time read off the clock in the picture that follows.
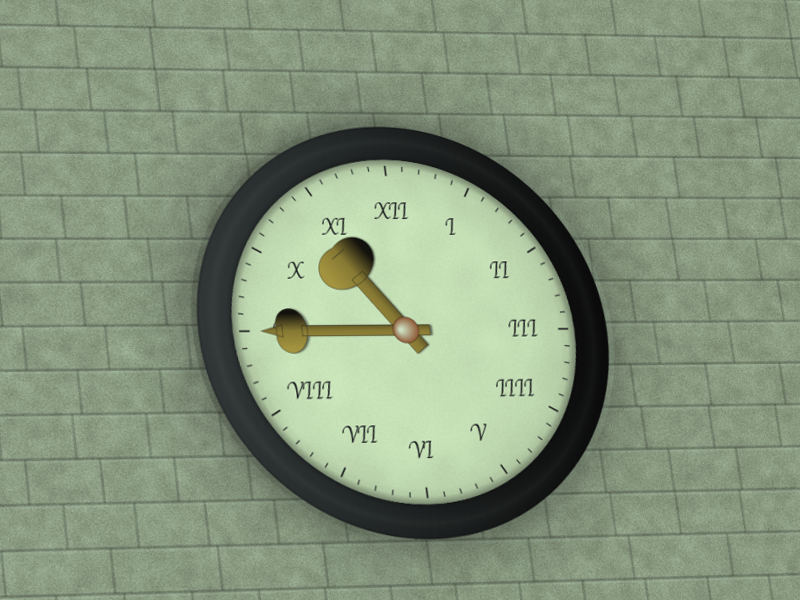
10:45
